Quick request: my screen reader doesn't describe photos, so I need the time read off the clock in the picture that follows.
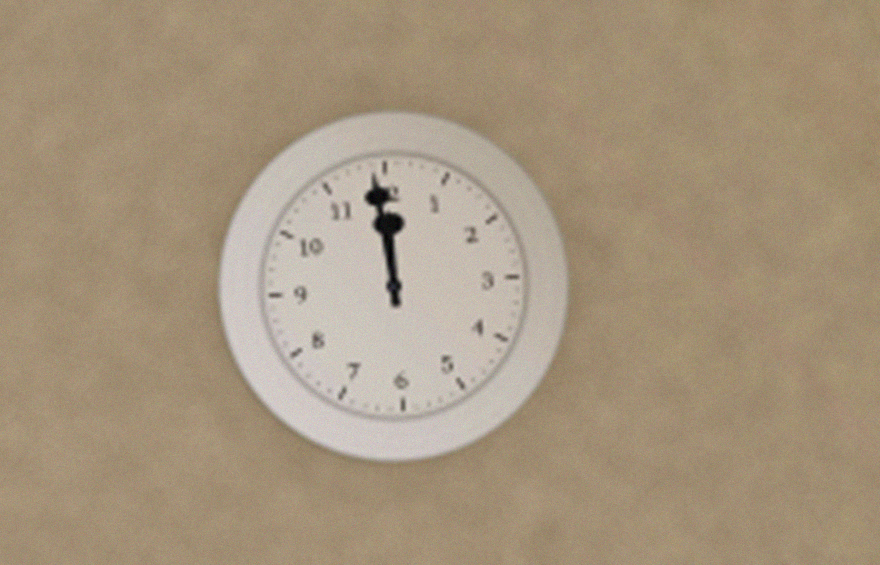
11:59
